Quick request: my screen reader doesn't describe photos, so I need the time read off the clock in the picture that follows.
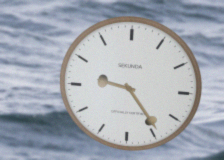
9:24
